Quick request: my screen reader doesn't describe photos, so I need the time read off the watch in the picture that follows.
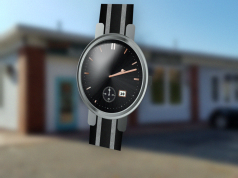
2:12
